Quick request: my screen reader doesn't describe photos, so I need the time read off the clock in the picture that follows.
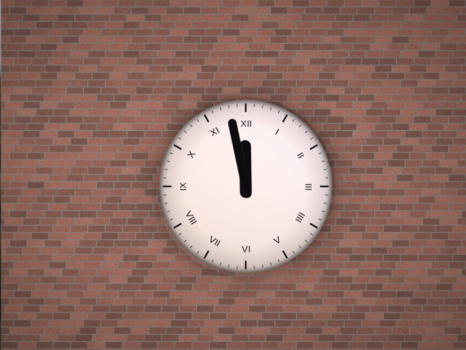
11:58
